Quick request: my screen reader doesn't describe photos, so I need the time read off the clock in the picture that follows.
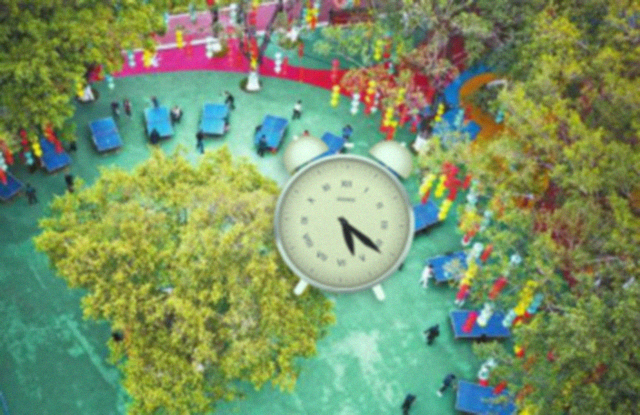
5:21
